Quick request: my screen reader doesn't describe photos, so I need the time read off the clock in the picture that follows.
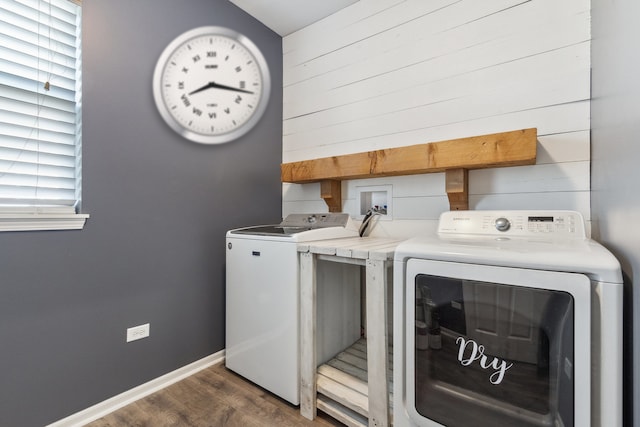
8:17
